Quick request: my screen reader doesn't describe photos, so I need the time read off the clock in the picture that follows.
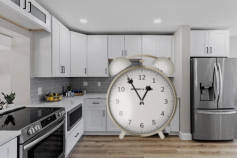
12:55
